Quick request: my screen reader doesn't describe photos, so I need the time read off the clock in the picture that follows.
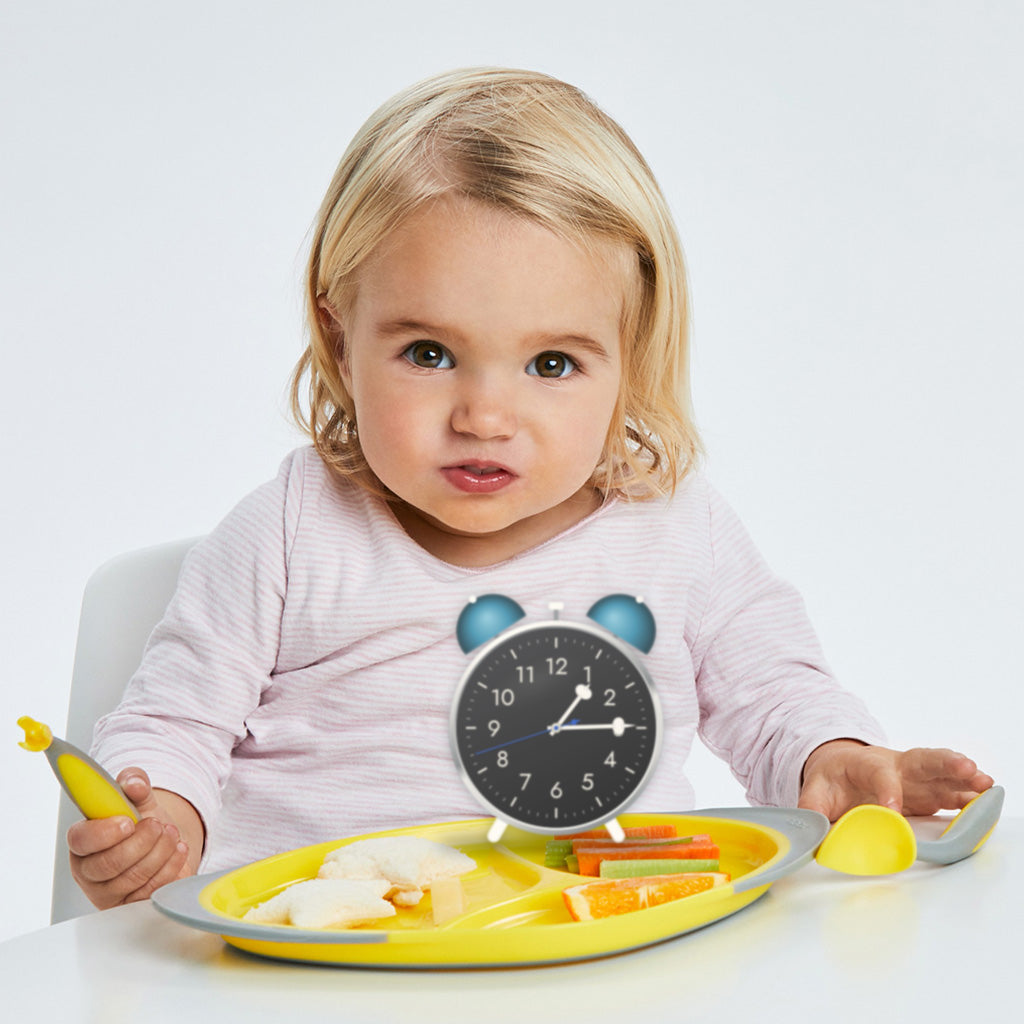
1:14:42
